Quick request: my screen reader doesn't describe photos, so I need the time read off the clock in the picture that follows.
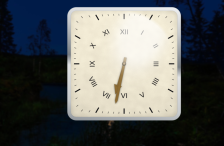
6:32
